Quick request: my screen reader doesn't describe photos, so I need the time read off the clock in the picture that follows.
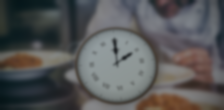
2:00
